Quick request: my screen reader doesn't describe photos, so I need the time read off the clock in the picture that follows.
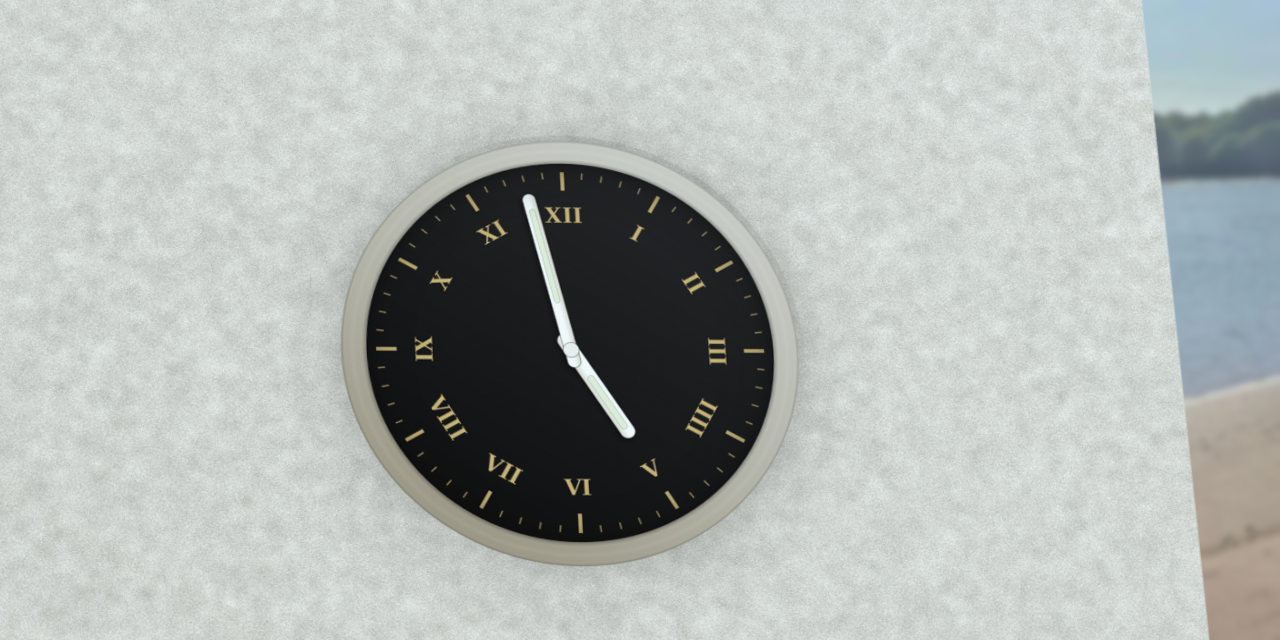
4:58
